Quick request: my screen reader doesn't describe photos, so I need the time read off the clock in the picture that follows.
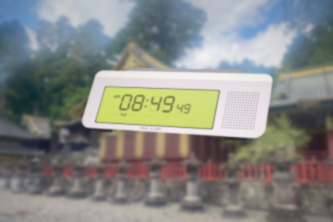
8:49
